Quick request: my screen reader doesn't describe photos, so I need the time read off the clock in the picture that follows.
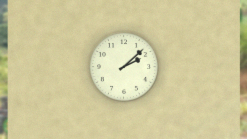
2:08
